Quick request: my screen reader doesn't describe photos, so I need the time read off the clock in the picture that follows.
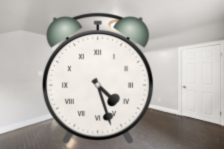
4:27
